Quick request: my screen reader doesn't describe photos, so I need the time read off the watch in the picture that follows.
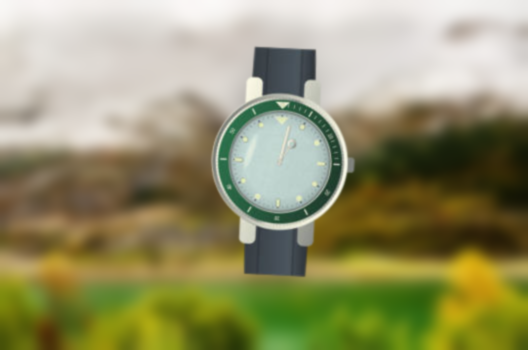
1:02
